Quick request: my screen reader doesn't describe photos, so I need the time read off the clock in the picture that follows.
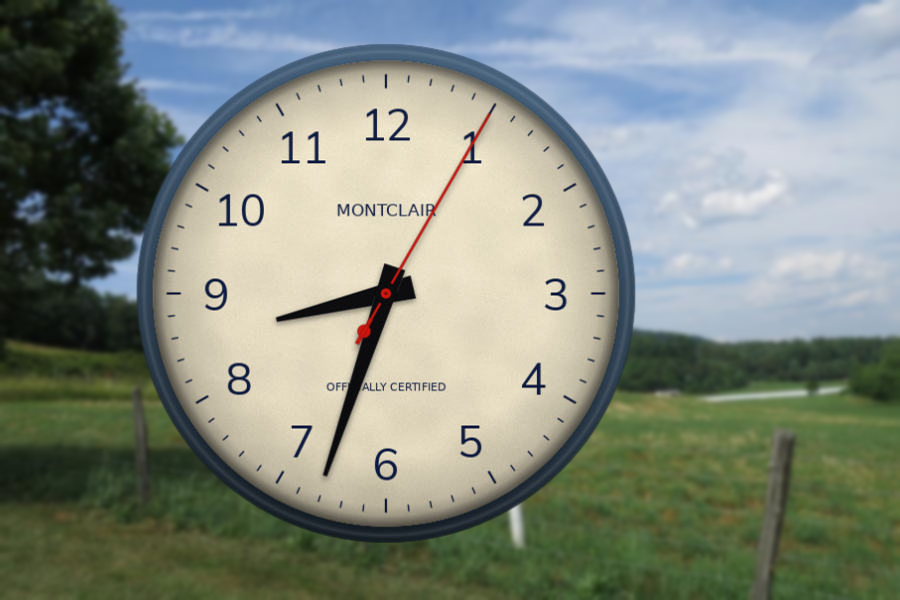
8:33:05
